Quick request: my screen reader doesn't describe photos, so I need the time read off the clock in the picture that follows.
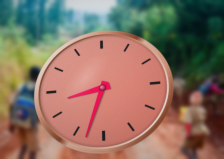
8:33
